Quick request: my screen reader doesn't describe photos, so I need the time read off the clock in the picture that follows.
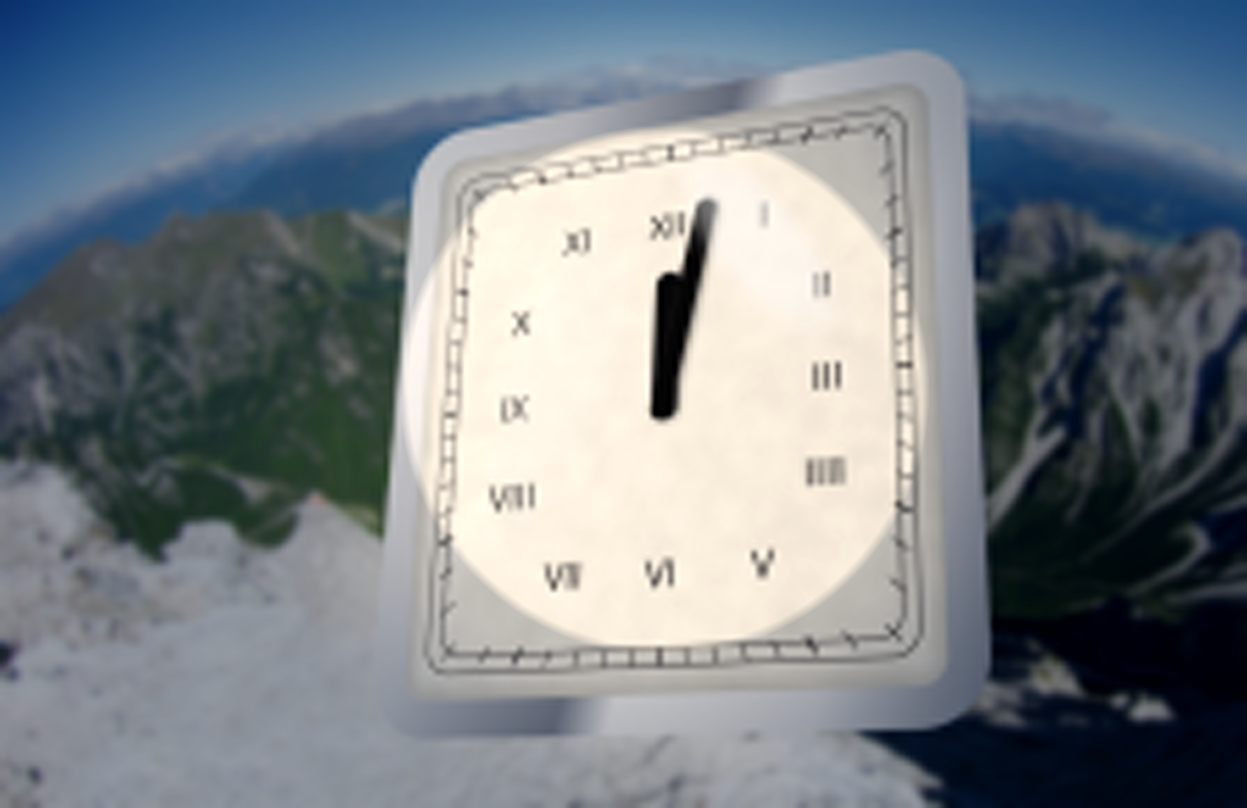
12:02
